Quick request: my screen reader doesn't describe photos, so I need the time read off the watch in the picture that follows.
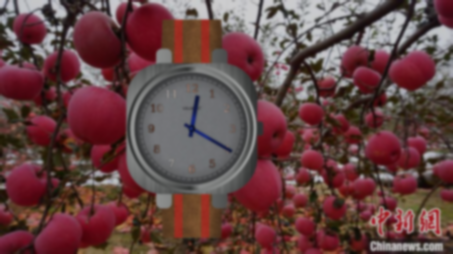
12:20
